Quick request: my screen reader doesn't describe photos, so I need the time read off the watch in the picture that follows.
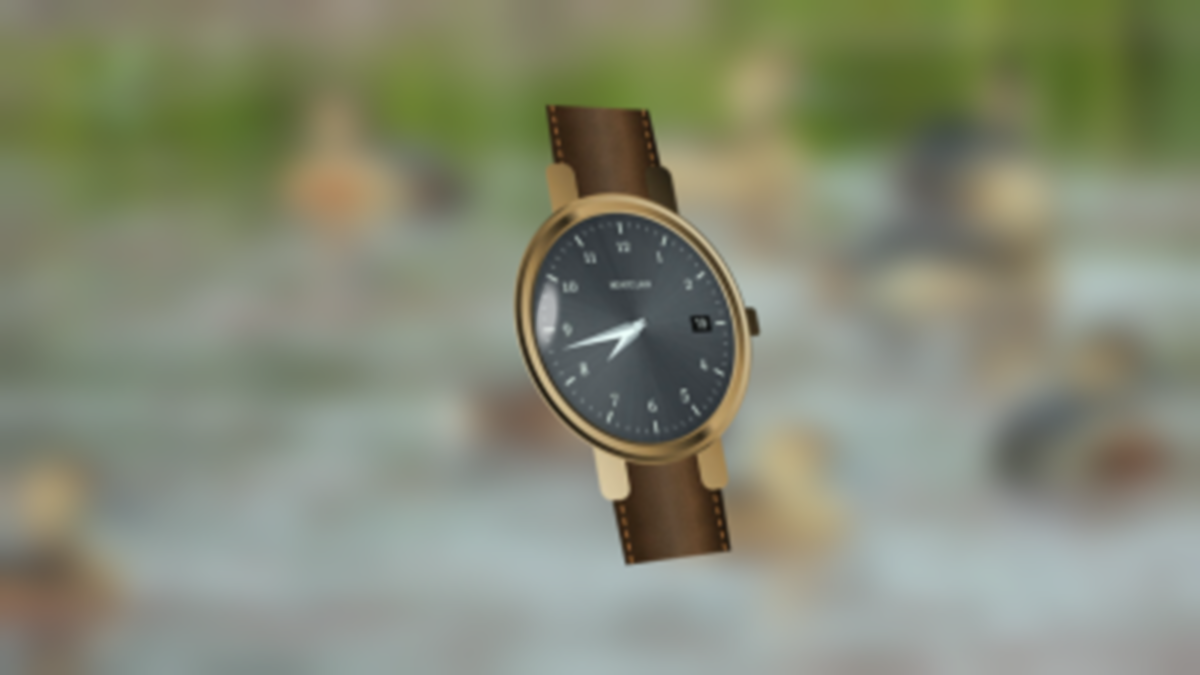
7:43
